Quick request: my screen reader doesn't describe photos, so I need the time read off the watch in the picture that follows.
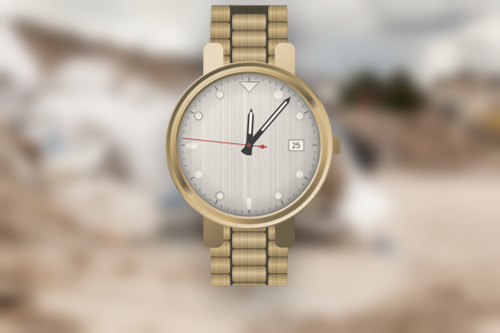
12:06:46
